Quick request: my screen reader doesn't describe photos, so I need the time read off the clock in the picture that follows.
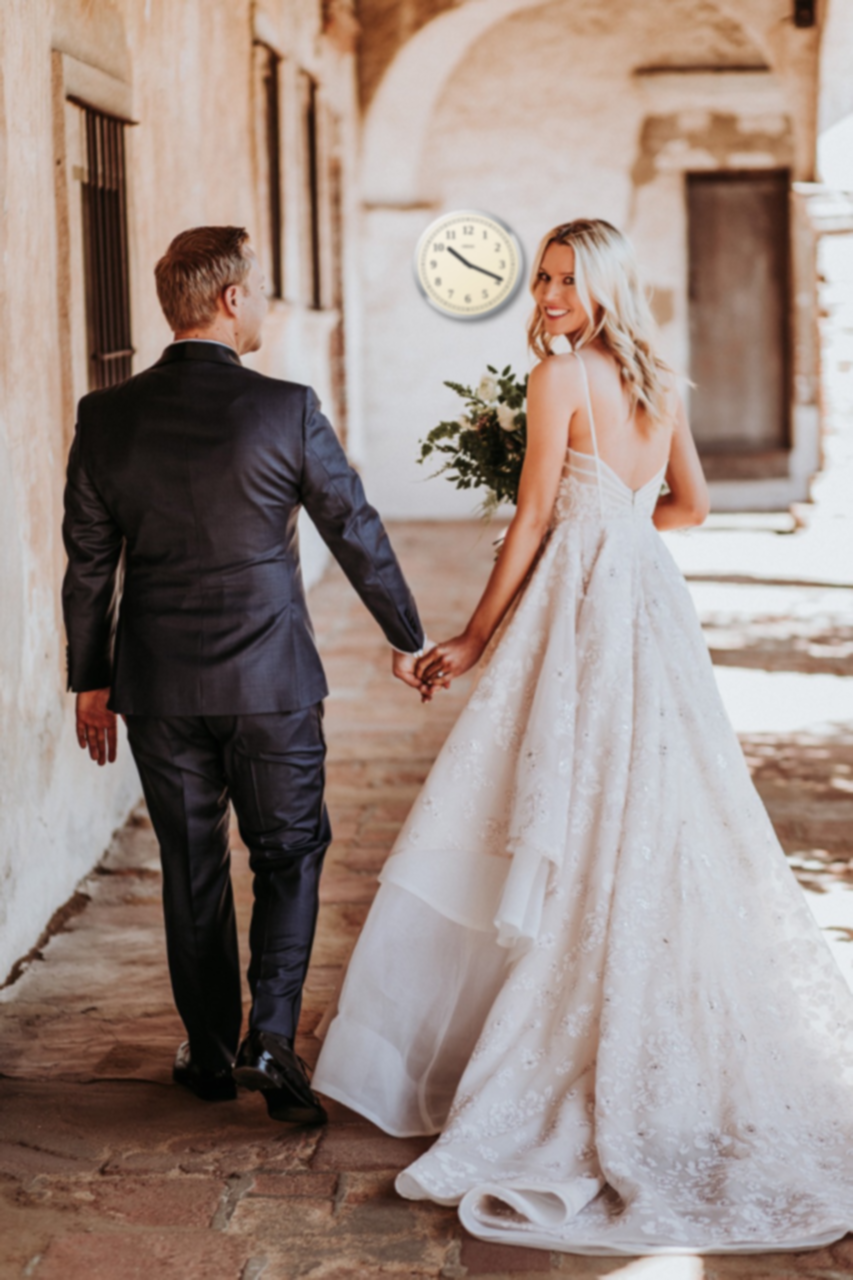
10:19
